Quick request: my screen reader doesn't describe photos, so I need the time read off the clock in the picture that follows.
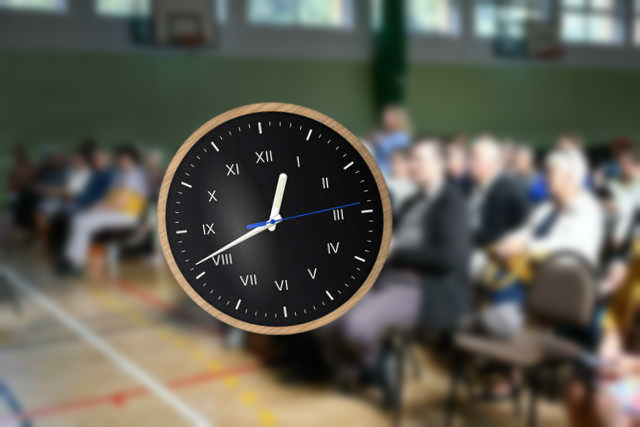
12:41:14
